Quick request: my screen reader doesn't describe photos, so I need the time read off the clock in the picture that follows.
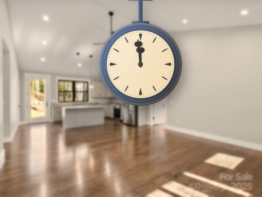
11:59
